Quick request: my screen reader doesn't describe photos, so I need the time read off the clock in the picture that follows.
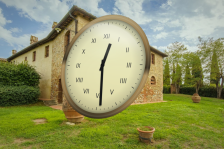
12:29
